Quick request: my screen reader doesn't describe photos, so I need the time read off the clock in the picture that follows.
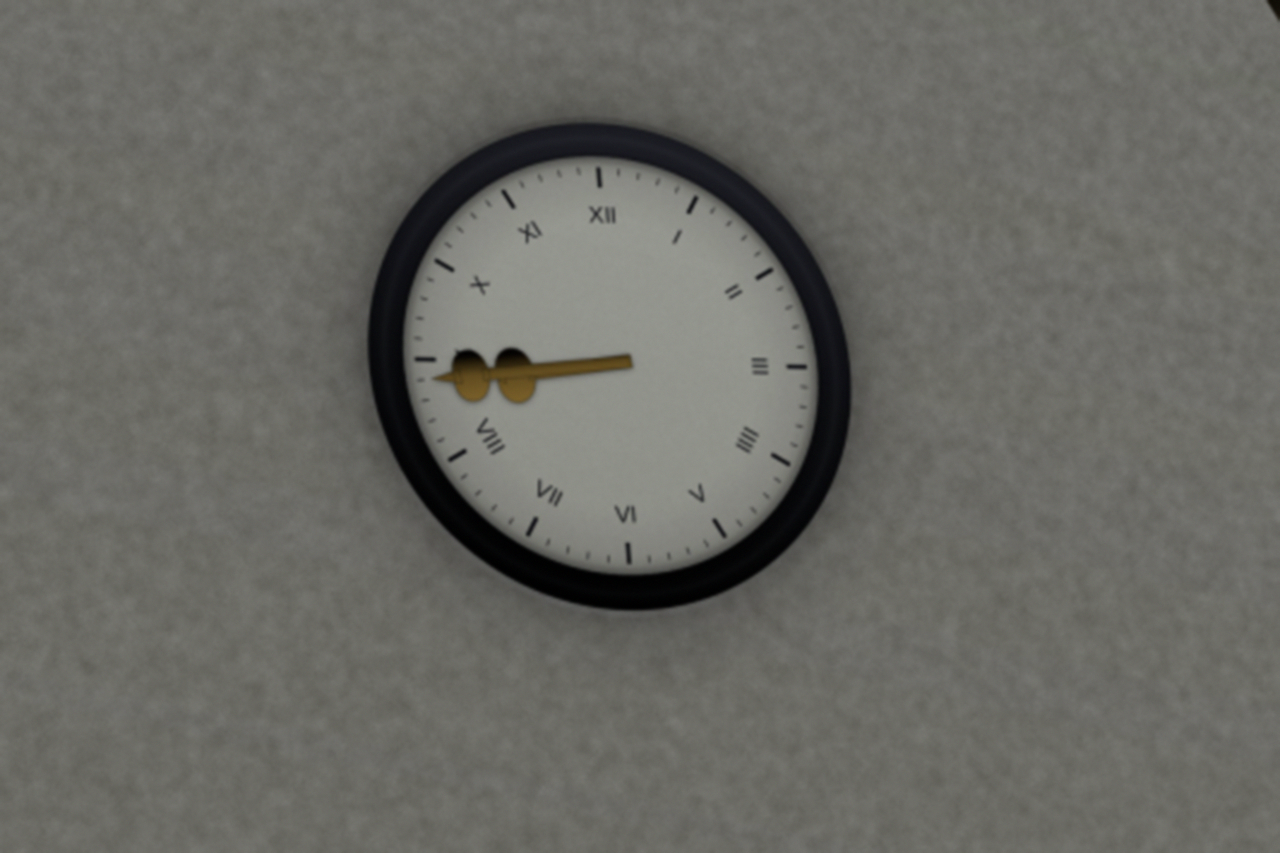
8:44
